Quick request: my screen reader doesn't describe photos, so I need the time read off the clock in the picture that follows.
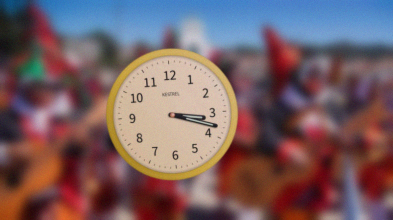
3:18
